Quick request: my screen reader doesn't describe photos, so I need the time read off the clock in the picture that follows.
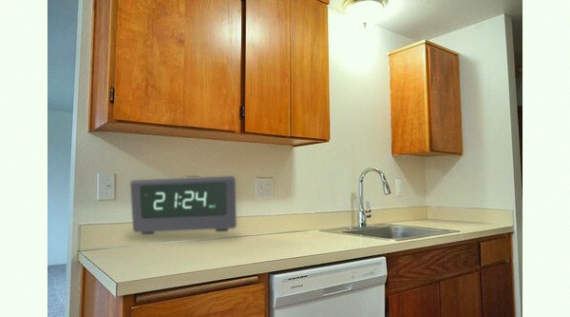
21:24
